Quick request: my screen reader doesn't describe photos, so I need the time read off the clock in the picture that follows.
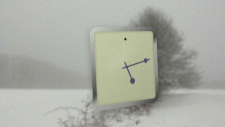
5:13
